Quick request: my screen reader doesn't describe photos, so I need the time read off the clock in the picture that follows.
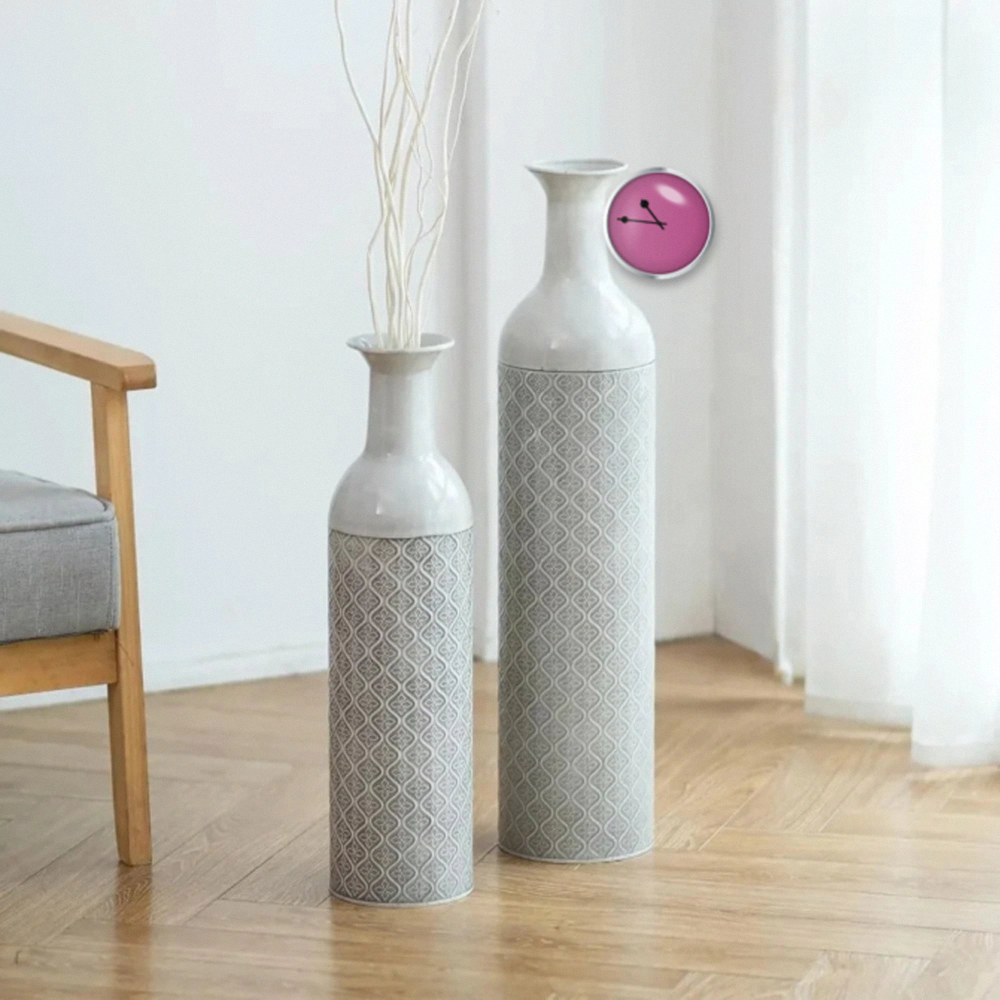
10:46
